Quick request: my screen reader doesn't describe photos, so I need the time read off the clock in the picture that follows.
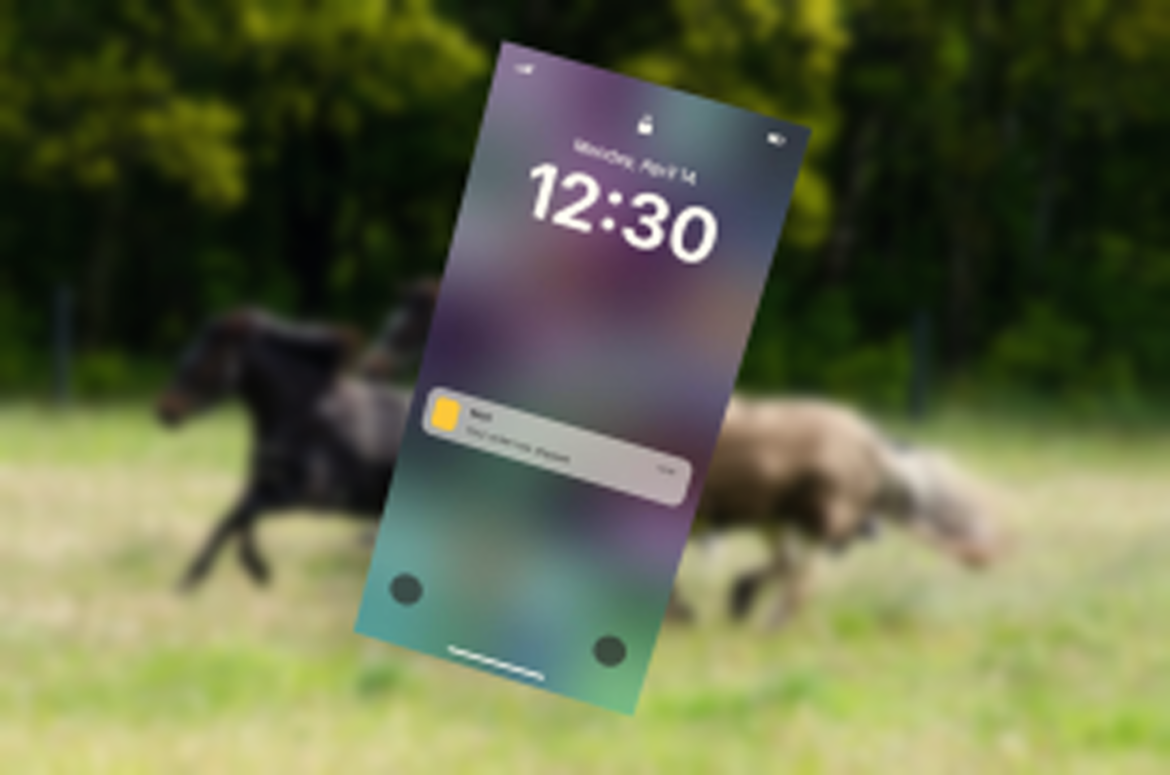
12:30
